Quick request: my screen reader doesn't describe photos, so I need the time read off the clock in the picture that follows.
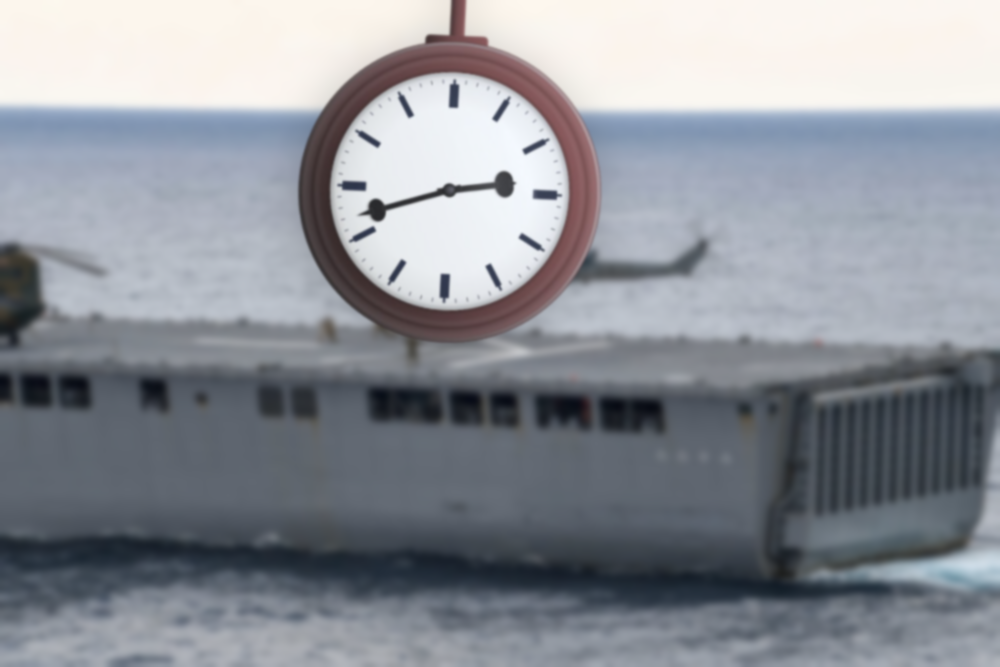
2:42
